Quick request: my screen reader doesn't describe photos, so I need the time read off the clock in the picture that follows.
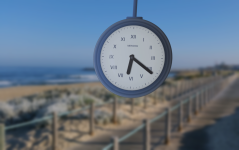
6:21
